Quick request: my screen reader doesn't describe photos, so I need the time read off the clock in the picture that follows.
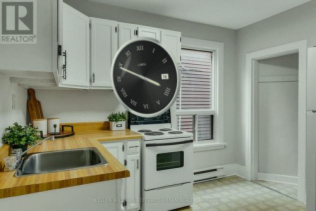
3:49
